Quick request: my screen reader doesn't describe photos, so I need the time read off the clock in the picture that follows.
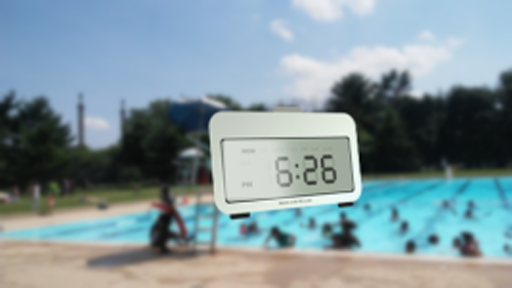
6:26
